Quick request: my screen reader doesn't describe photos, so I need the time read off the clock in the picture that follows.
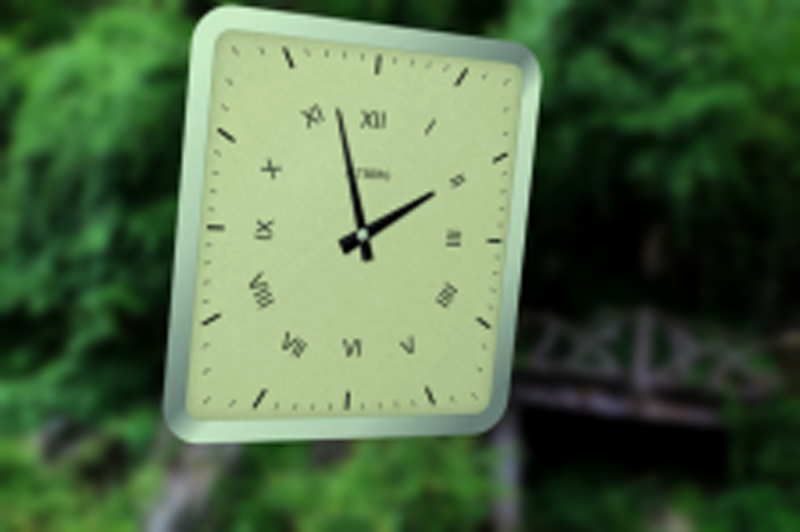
1:57
